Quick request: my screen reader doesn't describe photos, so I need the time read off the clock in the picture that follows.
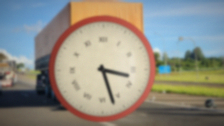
3:27
